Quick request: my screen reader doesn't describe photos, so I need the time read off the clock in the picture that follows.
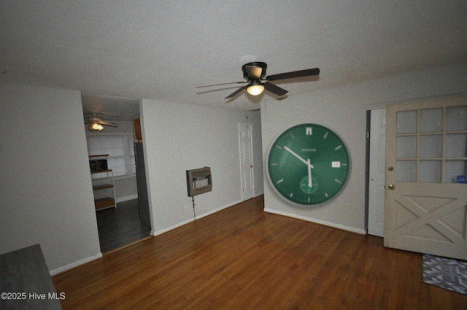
5:51
